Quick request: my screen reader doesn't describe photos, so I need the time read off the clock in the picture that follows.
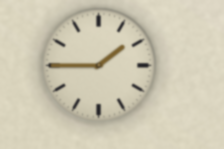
1:45
